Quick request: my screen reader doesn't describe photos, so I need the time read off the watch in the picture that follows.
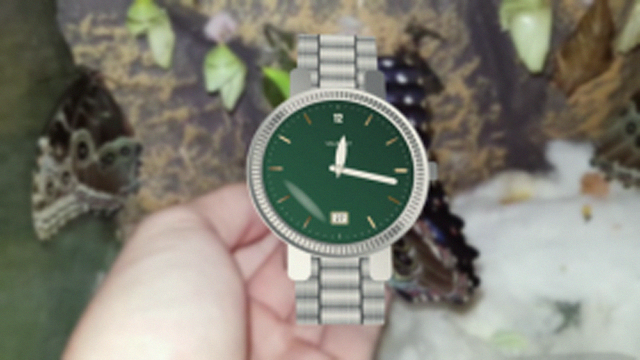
12:17
